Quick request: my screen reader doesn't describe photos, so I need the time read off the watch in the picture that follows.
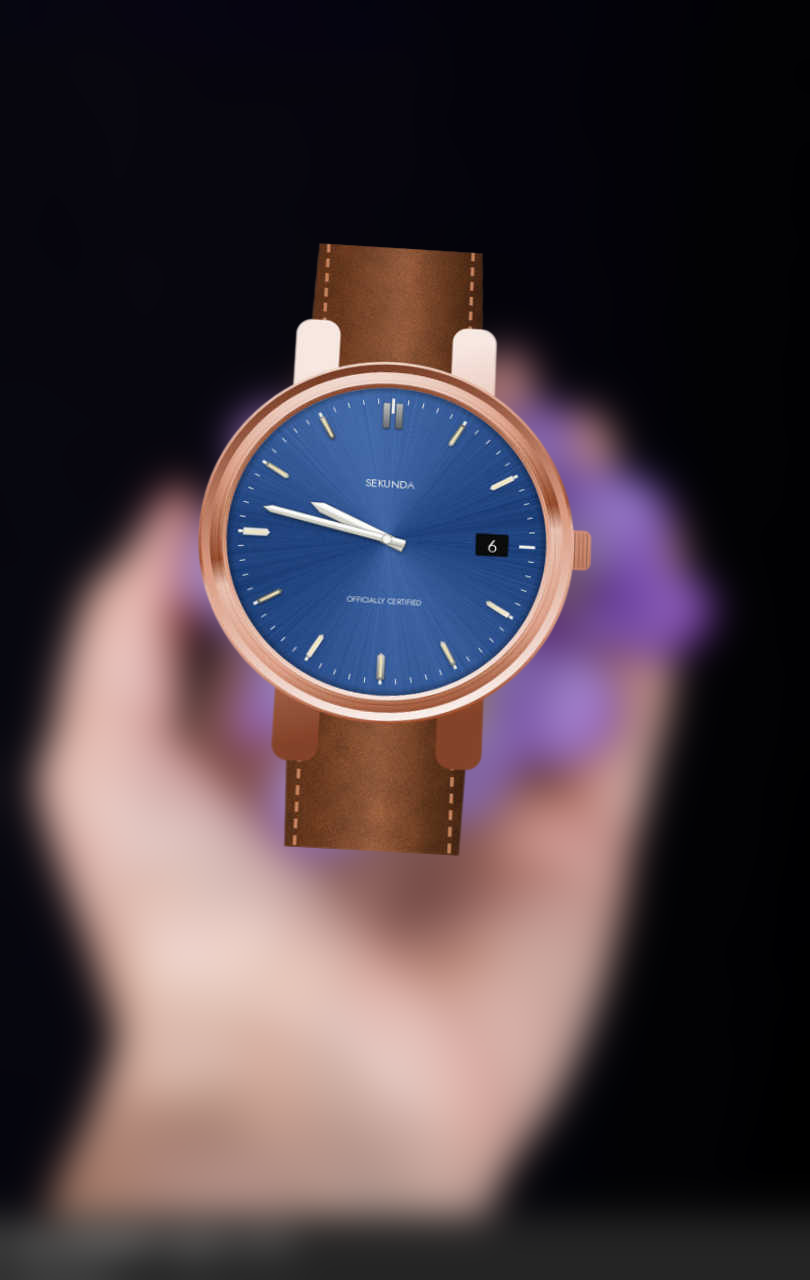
9:47
